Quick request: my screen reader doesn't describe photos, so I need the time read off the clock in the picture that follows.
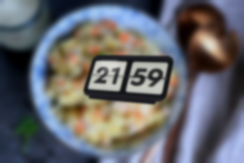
21:59
